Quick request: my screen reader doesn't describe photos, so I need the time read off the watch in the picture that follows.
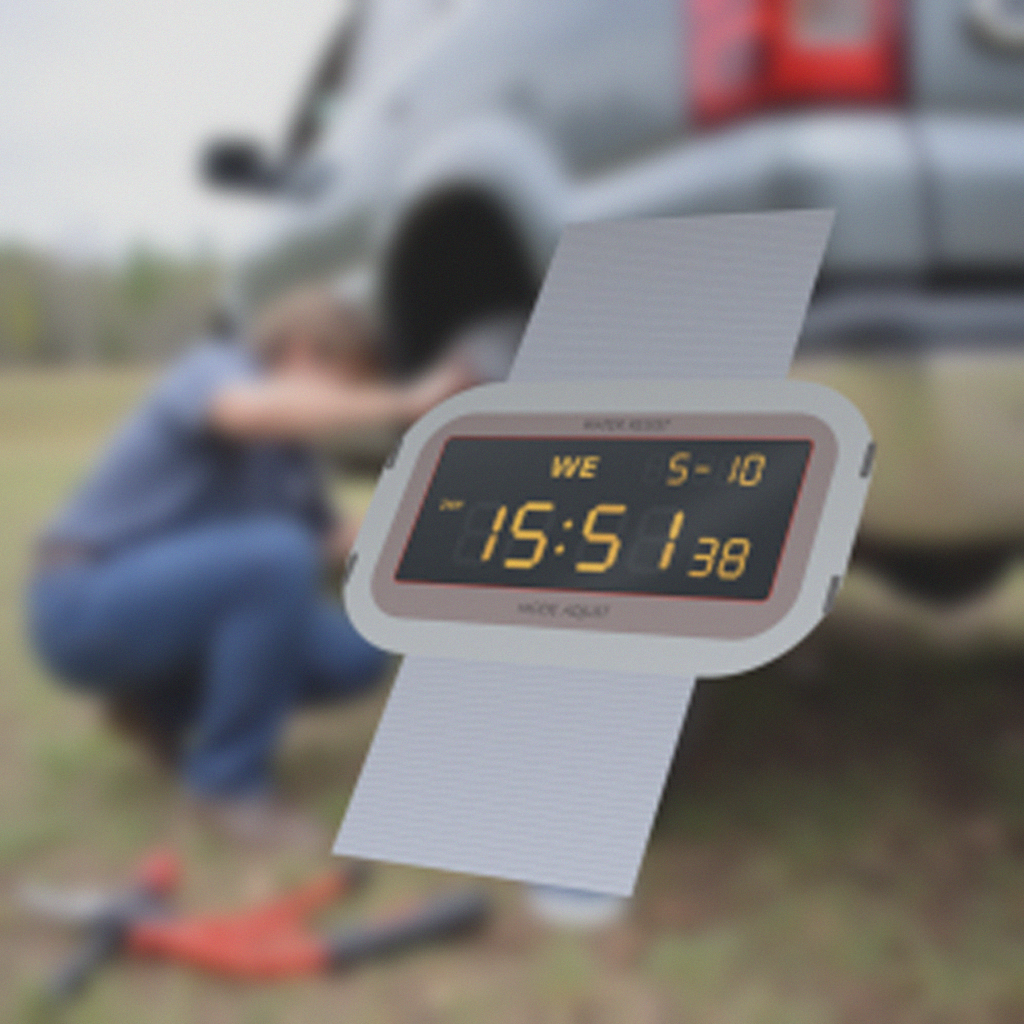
15:51:38
